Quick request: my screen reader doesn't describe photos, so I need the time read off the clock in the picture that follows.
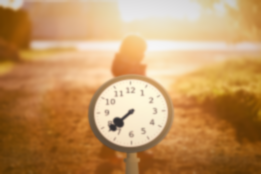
7:38
